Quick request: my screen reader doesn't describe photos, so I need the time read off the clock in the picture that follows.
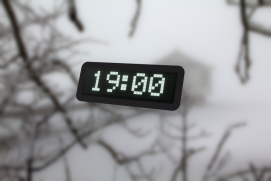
19:00
